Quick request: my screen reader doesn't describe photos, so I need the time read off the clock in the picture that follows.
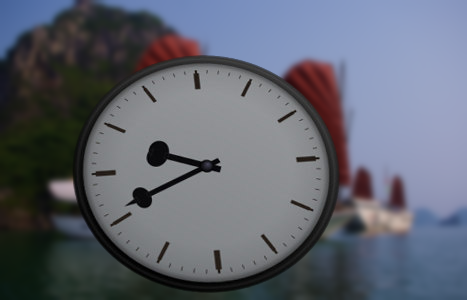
9:41
